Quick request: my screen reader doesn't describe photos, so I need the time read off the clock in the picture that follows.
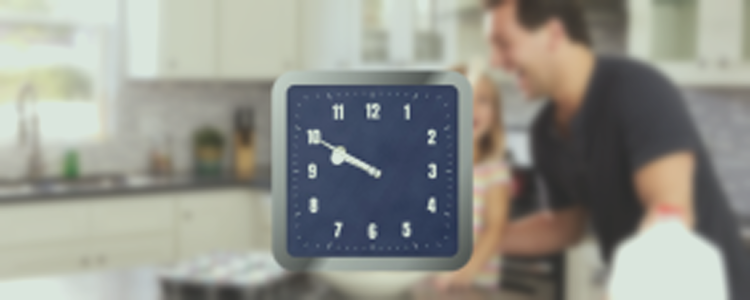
9:50
